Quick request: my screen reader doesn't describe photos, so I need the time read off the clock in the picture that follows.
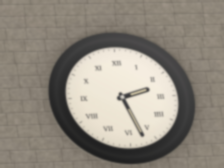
2:27
